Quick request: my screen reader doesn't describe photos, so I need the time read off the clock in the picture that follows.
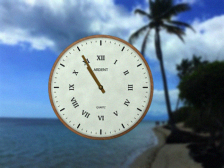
10:55
